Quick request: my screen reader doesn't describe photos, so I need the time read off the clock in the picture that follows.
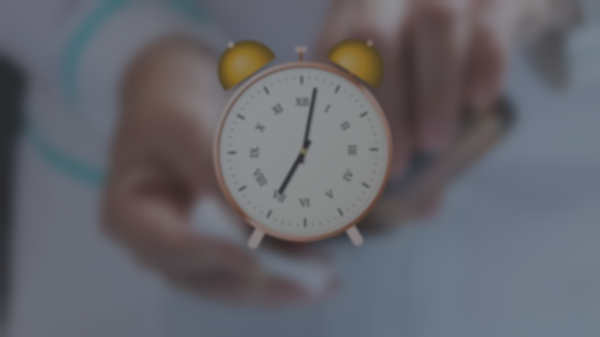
7:02
